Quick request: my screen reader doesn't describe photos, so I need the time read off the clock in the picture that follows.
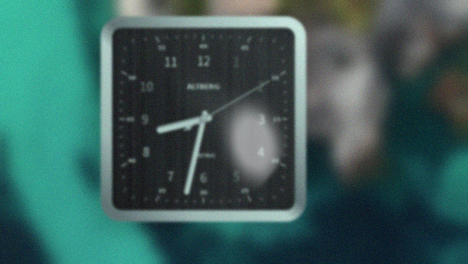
8:32:10
